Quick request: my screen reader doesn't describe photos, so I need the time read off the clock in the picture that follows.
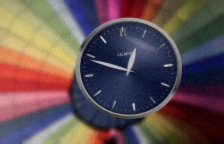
12:49
